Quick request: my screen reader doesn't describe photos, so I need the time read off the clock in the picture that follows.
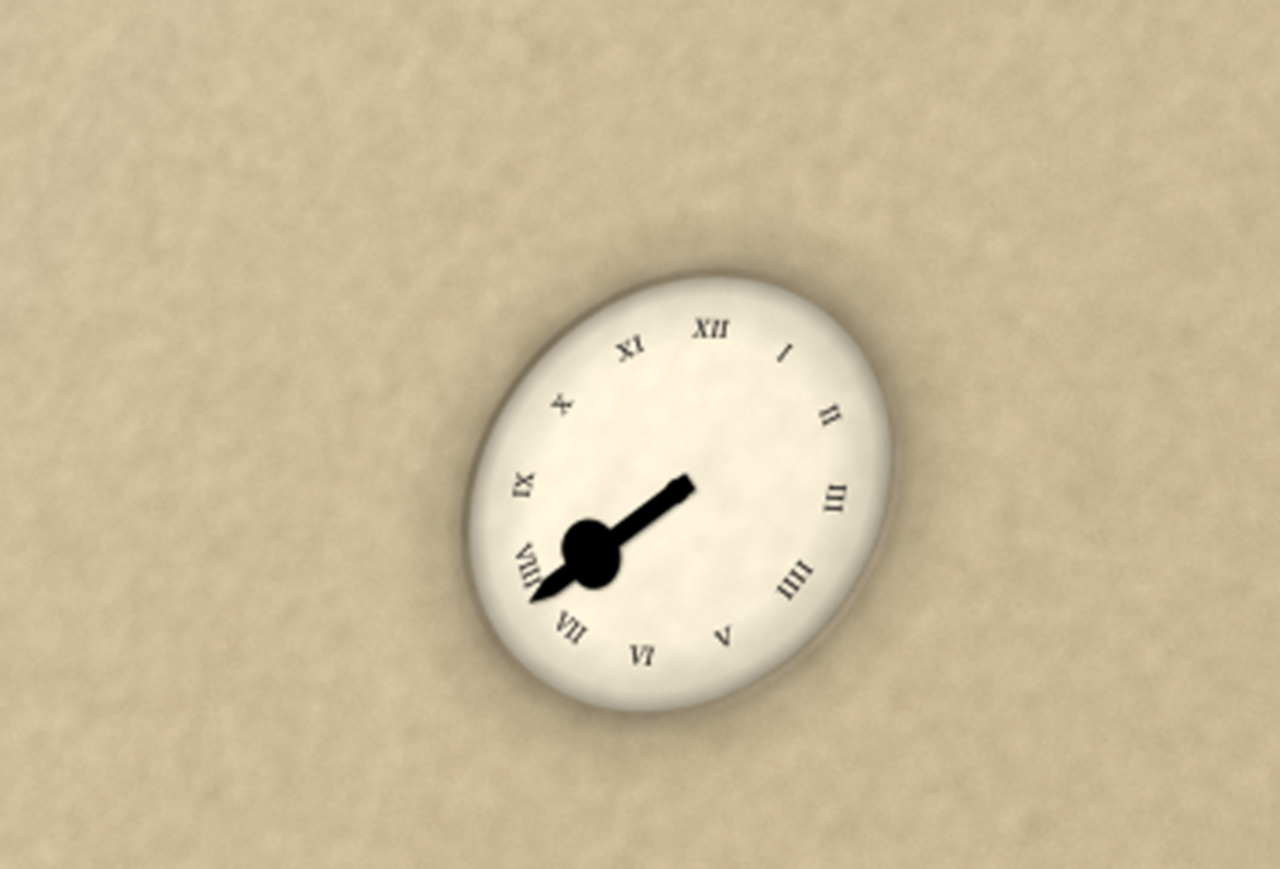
7:38
